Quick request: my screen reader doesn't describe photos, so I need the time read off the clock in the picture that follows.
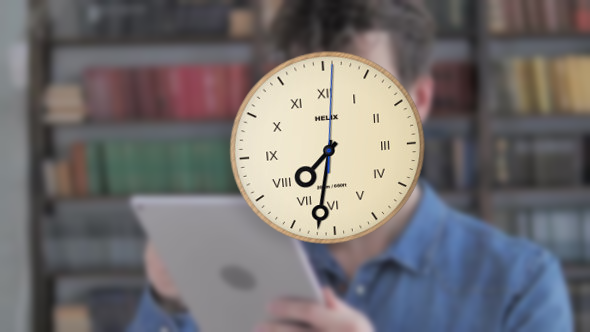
7:32:01
